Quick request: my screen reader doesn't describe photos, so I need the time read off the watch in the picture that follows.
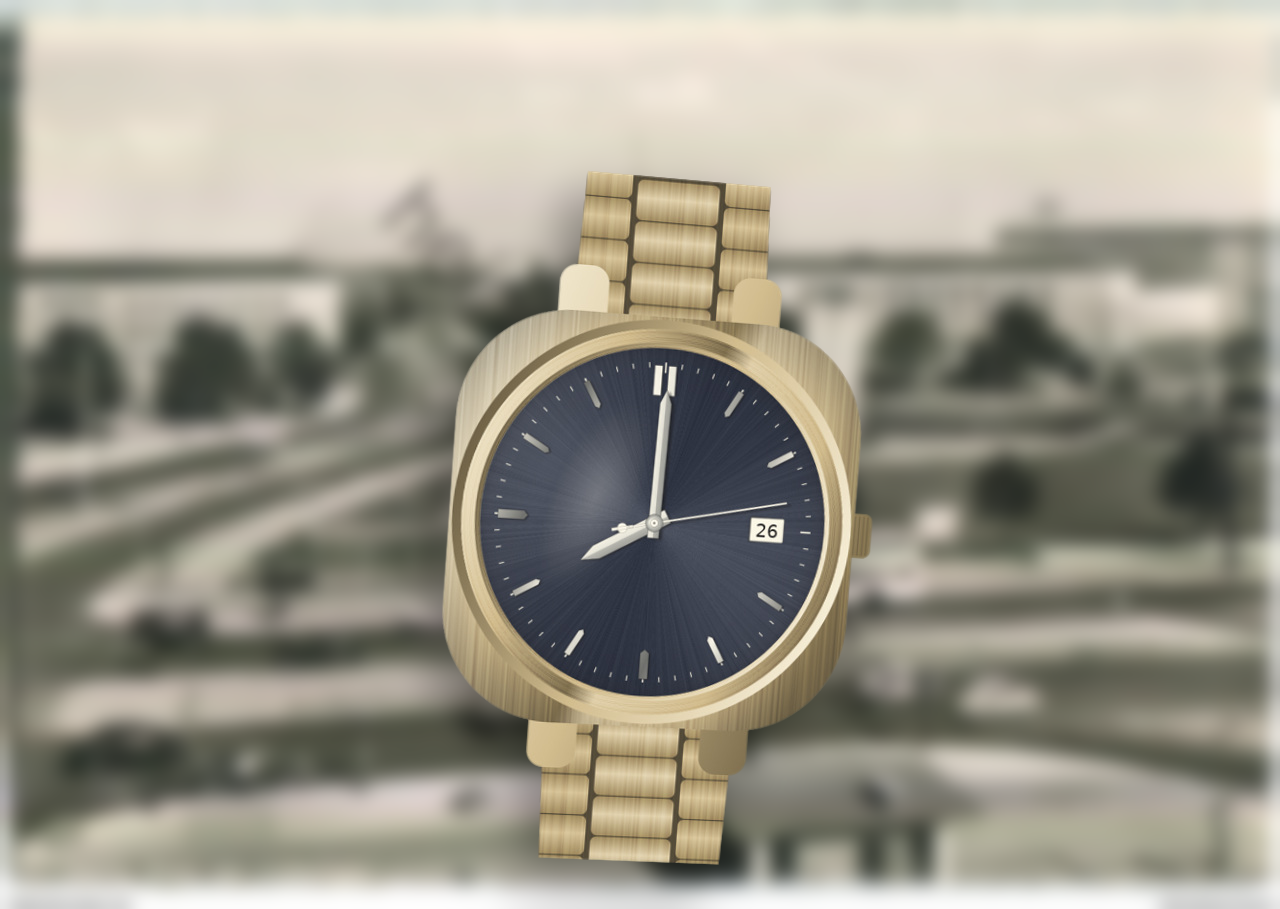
8:00:13
